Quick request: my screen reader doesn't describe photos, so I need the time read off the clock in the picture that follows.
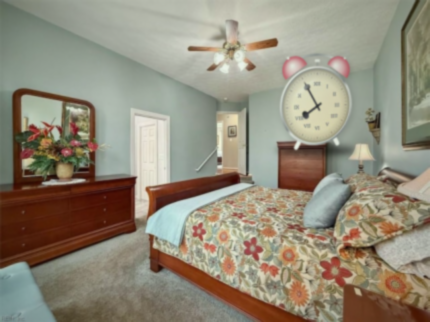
7:55
